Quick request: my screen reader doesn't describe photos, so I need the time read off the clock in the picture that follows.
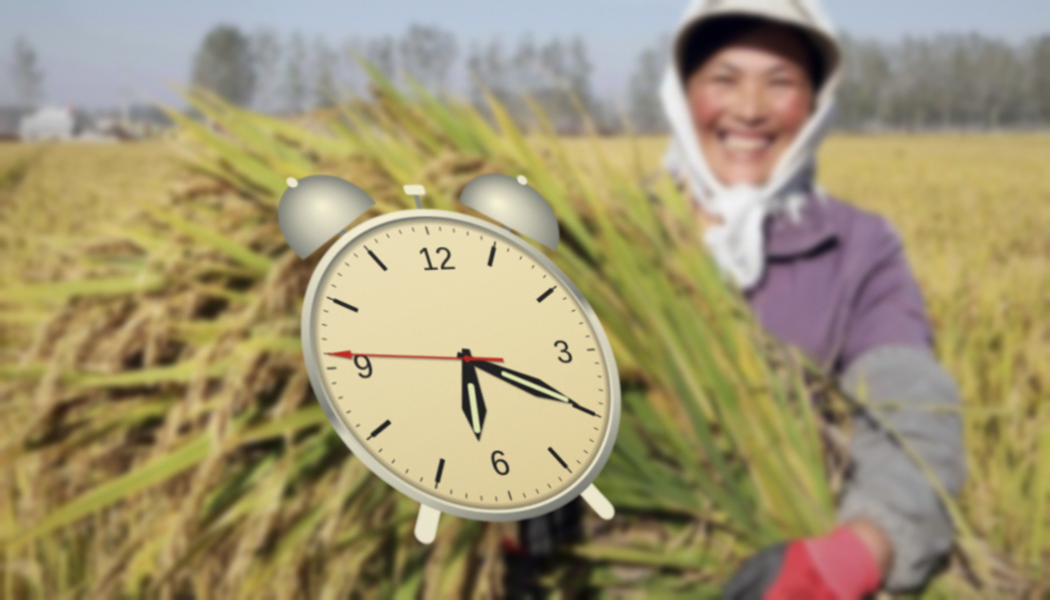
6:19:46
